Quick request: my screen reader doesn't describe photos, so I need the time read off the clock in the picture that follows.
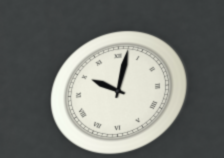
10:02
